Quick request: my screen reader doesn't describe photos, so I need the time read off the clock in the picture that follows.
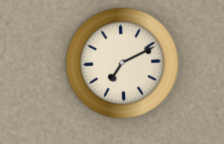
7:11
